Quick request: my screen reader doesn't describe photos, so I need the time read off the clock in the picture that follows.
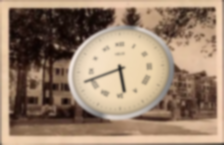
5:42
